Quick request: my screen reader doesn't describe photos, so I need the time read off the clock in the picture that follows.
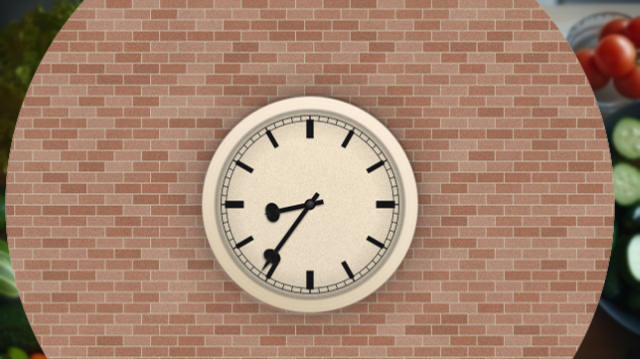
8:36
